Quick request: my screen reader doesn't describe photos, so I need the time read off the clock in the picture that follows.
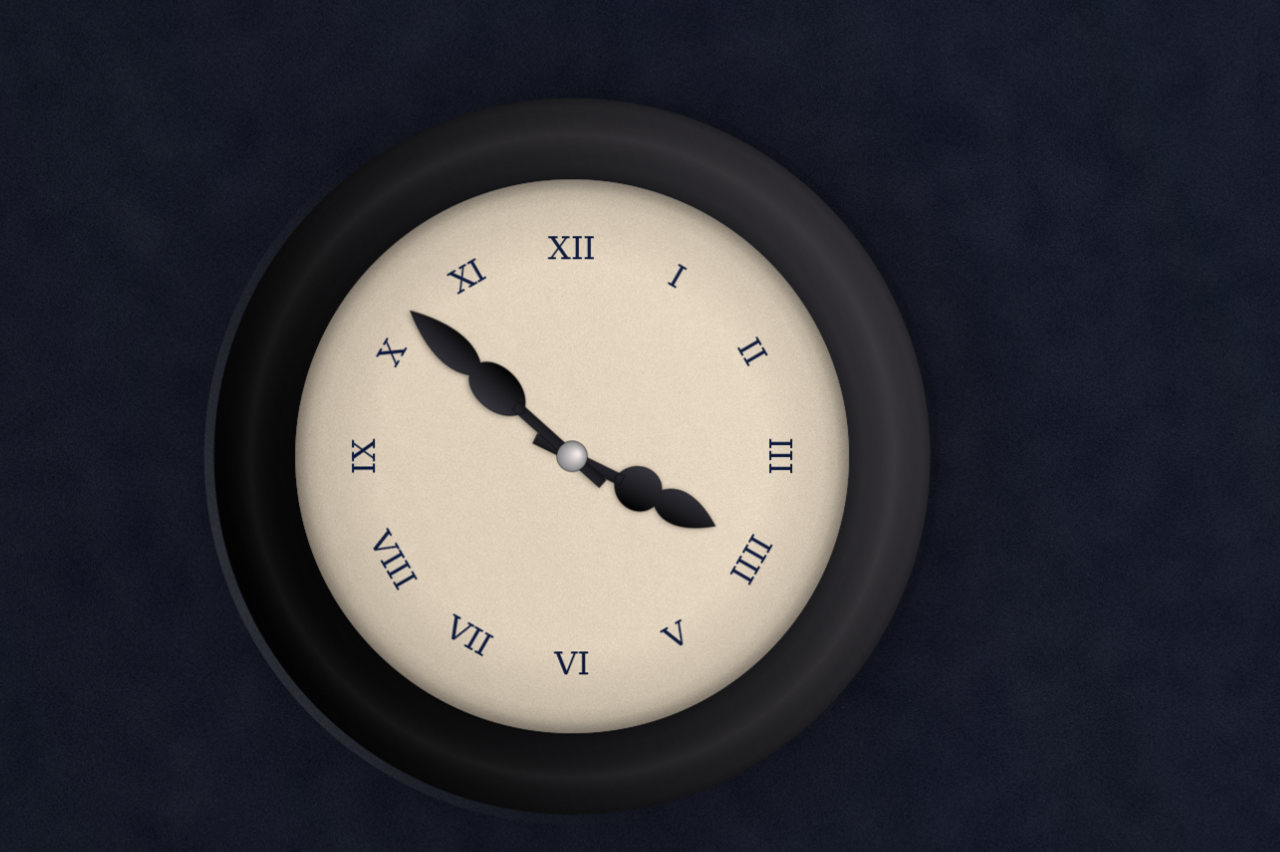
3:52
